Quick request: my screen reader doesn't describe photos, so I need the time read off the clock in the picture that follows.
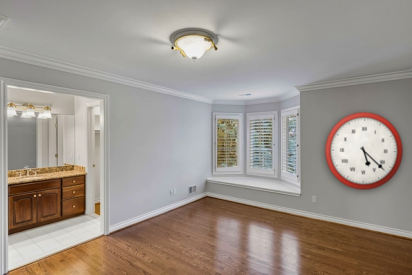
5:22
